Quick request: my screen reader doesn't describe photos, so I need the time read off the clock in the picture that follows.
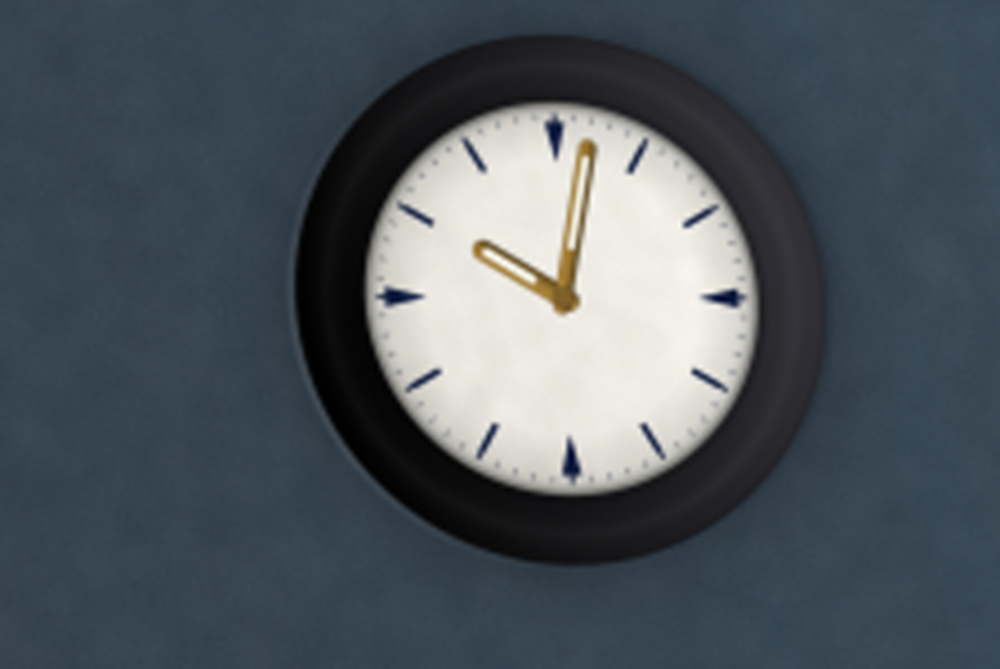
10:02
